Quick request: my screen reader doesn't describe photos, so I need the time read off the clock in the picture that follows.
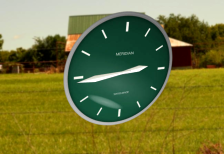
2:44
